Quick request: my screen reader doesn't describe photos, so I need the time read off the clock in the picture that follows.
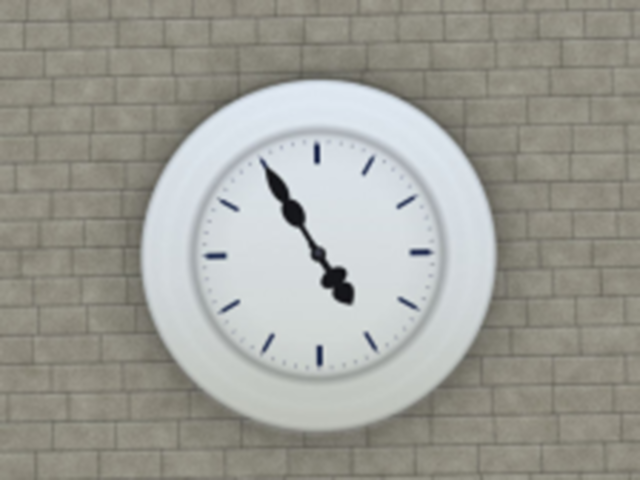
4:55
